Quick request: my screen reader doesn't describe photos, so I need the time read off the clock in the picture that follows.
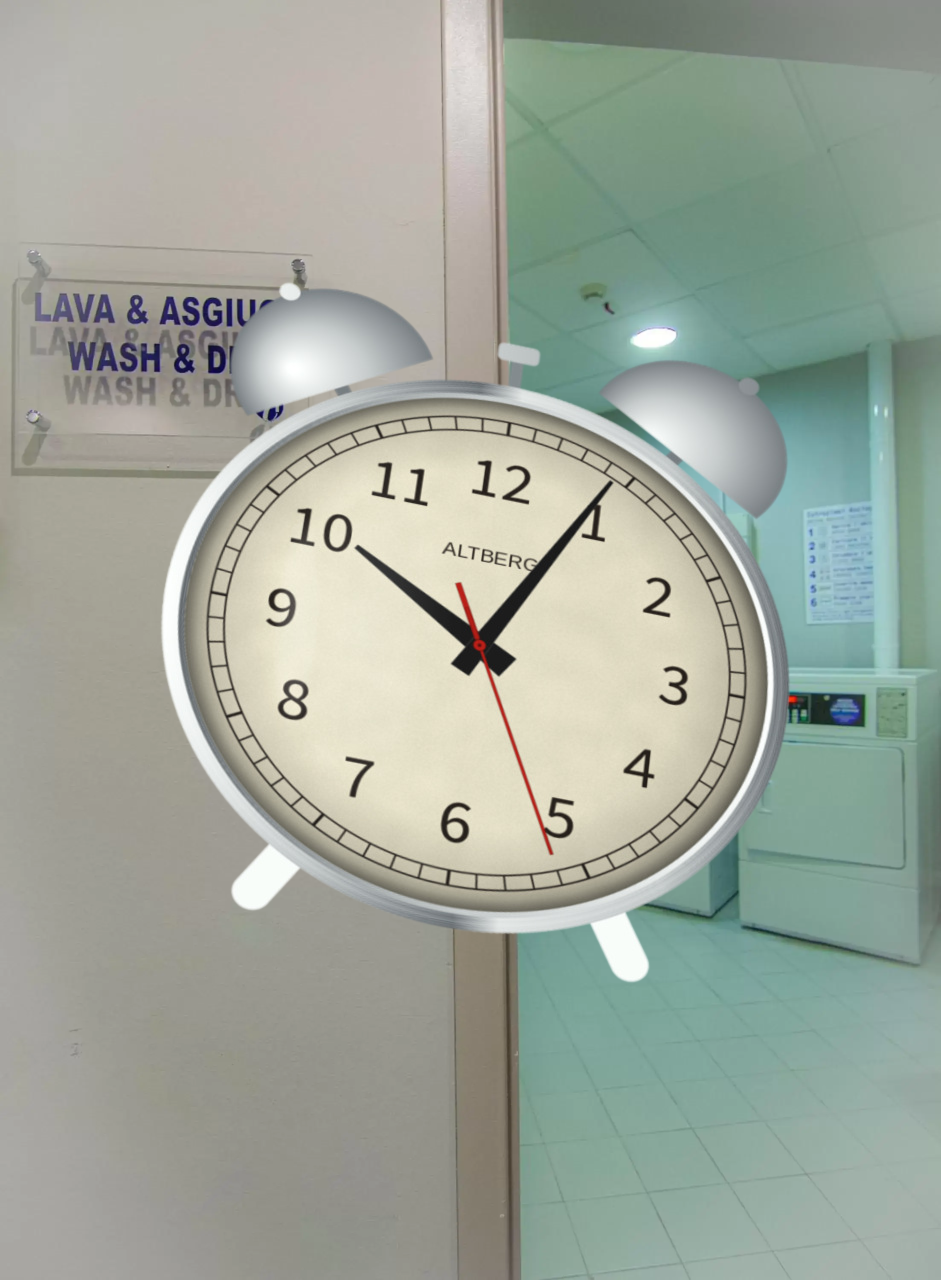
10:04:26
